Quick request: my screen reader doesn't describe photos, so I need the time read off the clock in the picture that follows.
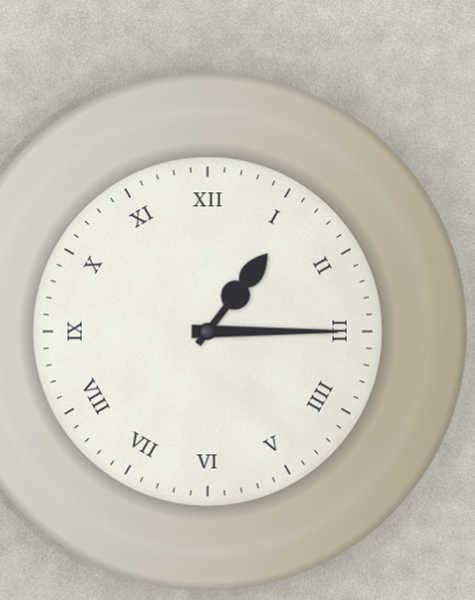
1:15
